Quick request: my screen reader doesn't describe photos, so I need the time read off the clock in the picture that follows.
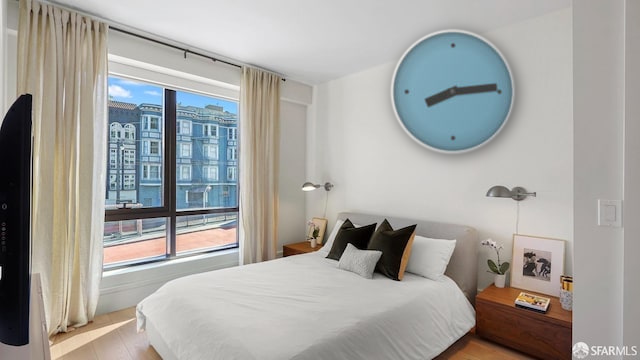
8:14
